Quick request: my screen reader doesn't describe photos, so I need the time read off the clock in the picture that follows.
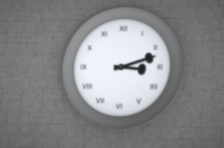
3:12
